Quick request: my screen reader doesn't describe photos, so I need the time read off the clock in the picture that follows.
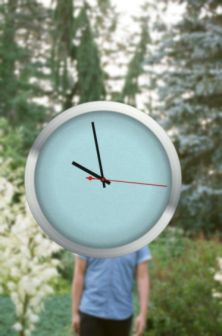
9:58:16
